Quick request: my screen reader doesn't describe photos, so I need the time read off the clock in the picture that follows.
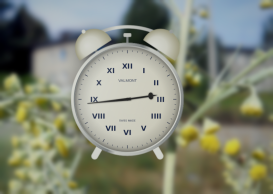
2:44
